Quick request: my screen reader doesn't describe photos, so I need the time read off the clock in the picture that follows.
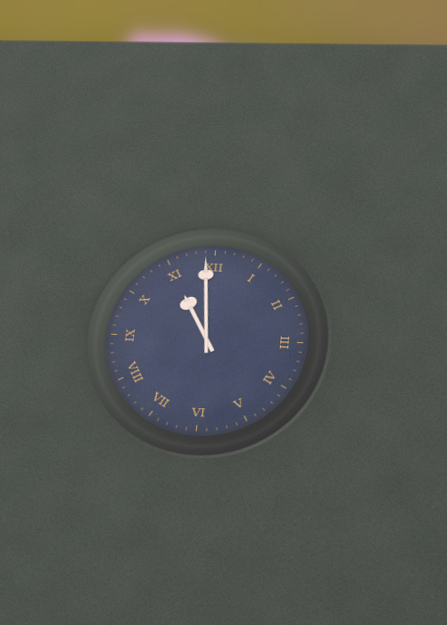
10:59
